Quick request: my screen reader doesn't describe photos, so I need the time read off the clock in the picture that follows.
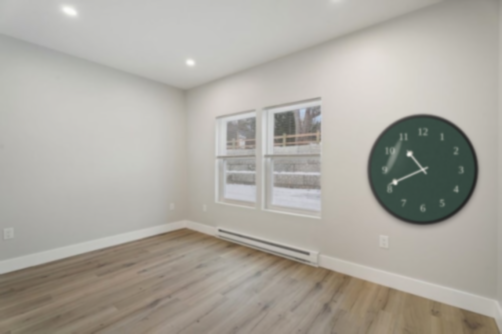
10:41
